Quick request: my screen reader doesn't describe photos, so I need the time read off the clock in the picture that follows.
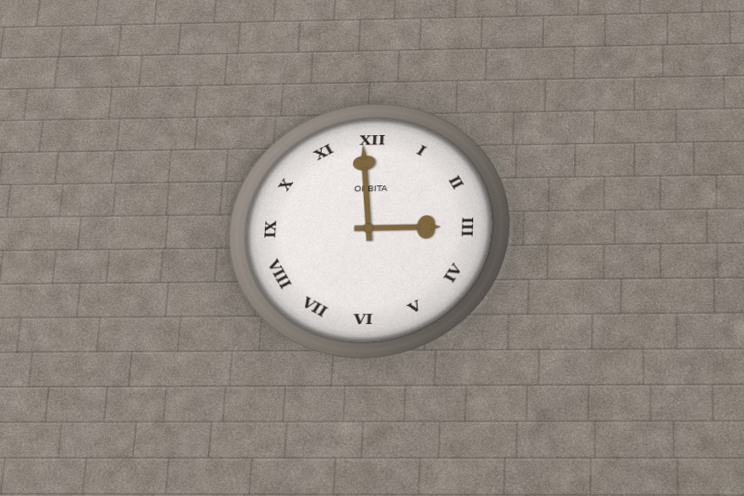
2:59
